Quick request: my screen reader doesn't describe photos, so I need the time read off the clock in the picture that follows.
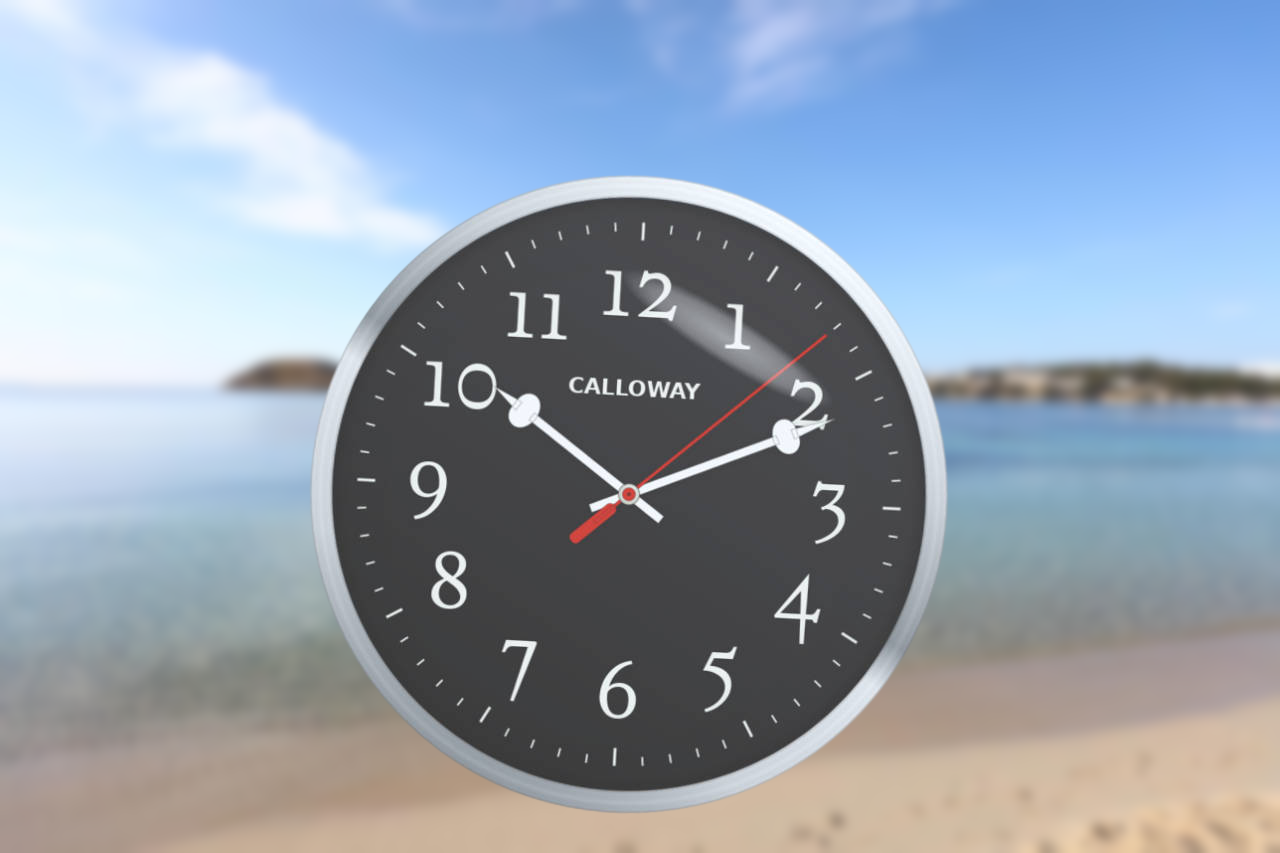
10:11:08
